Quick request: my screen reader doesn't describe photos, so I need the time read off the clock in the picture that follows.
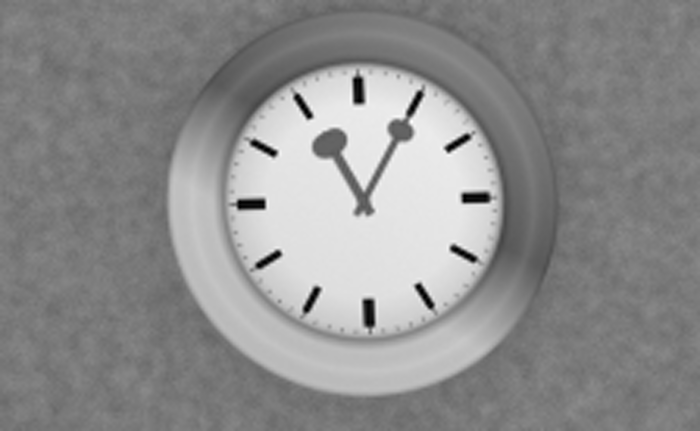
11:05
